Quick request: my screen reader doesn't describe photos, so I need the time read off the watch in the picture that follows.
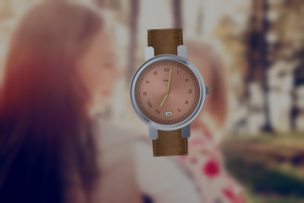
7:02
